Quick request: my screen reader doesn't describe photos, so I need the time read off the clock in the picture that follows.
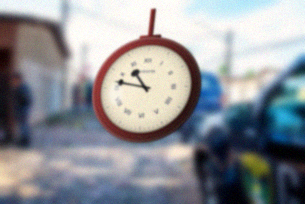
10:47
